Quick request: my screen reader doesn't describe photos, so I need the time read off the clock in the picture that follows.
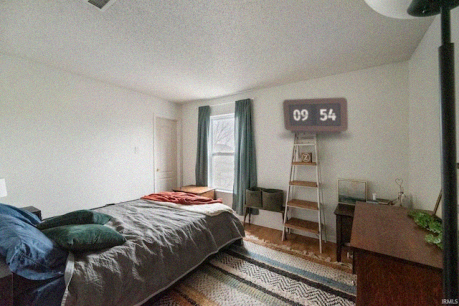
9:54
